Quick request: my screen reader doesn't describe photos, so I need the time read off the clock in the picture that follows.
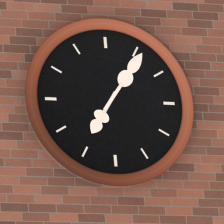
7:06
